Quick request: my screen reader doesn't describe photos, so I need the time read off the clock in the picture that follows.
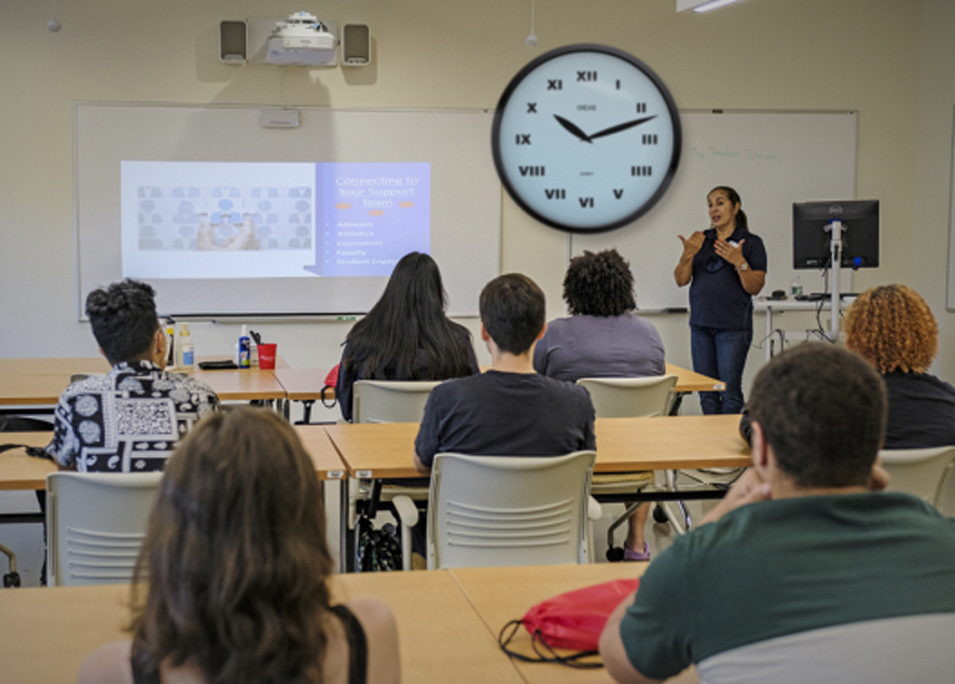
10:12
